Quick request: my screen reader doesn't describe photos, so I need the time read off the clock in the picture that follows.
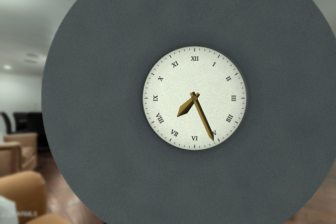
7:26
